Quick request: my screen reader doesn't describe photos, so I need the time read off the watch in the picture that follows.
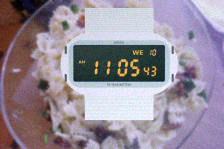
11:05:43
